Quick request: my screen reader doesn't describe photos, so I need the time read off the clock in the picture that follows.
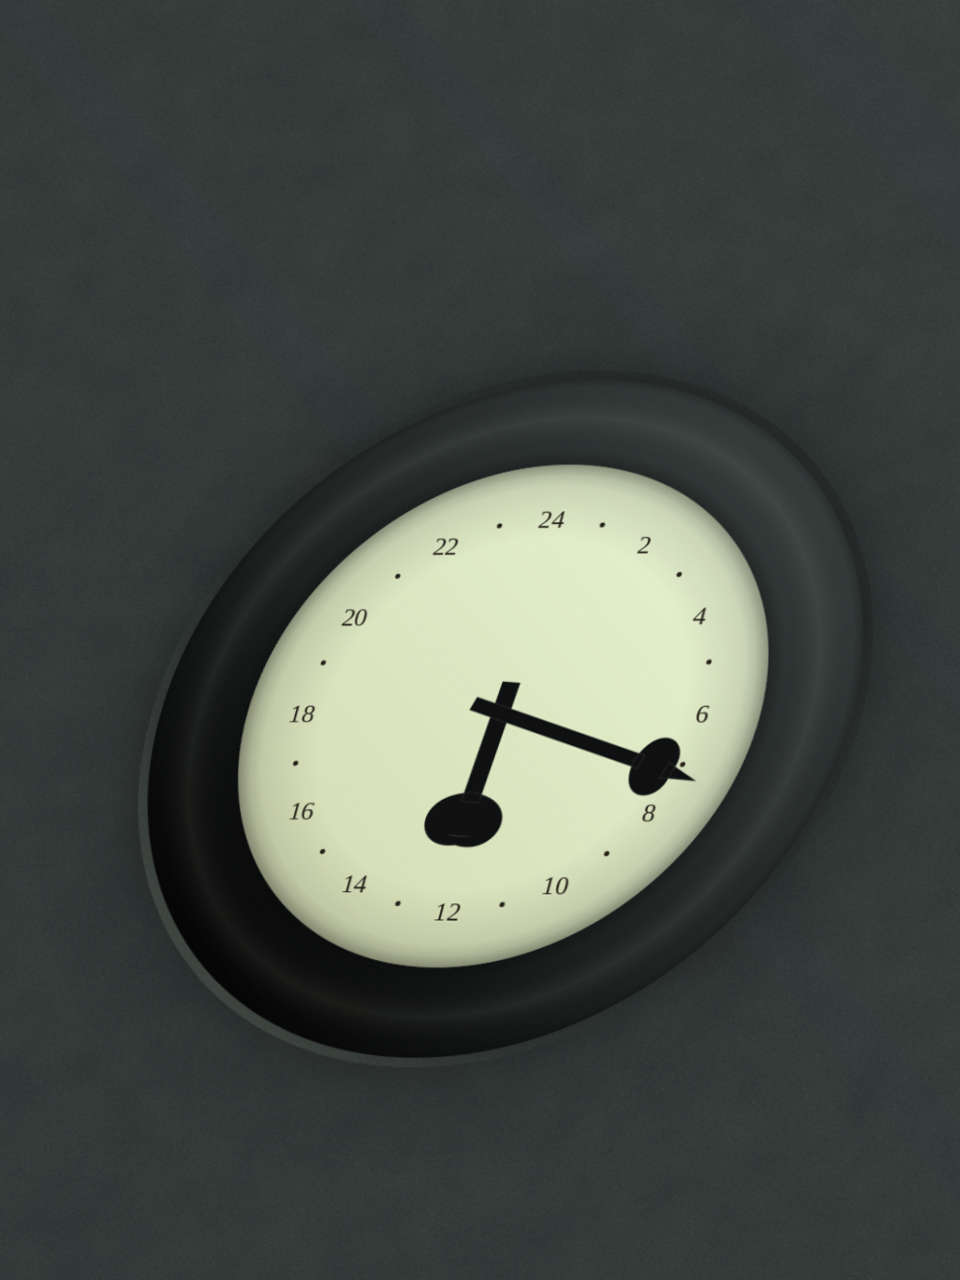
12:18
